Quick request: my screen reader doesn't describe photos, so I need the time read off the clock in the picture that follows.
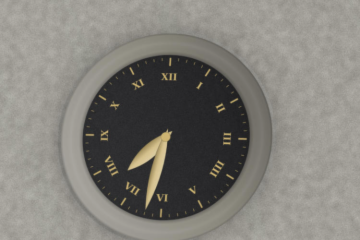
7:32
